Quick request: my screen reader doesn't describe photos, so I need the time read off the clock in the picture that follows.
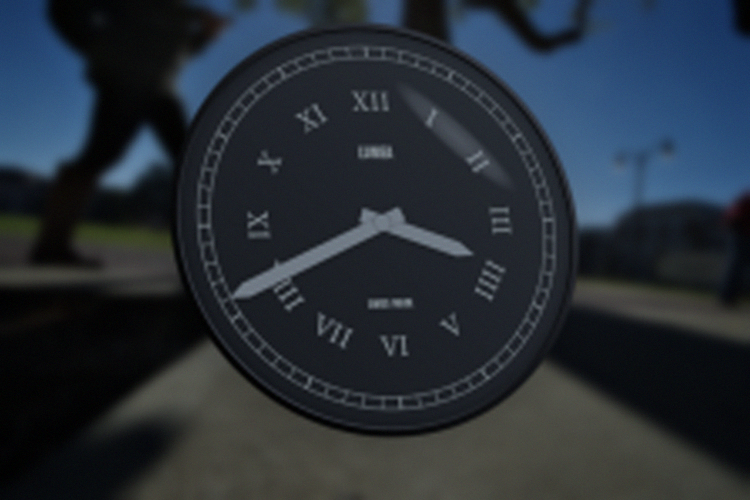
3:41
